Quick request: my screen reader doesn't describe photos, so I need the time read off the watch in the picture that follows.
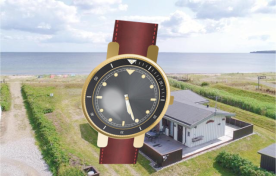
5:26
